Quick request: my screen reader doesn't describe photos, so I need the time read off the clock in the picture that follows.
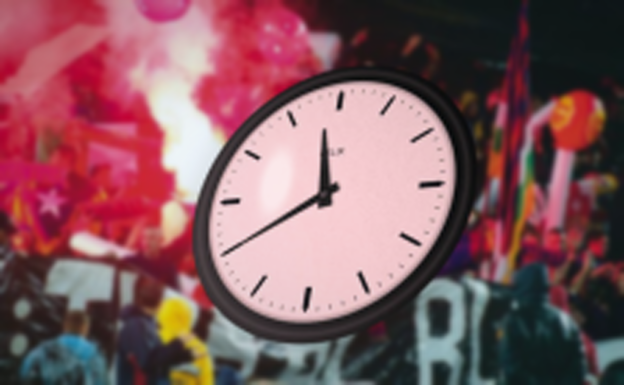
11:40
